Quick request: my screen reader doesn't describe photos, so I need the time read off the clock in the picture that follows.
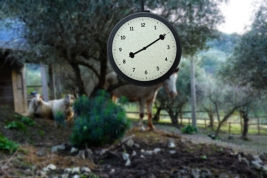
8:10
